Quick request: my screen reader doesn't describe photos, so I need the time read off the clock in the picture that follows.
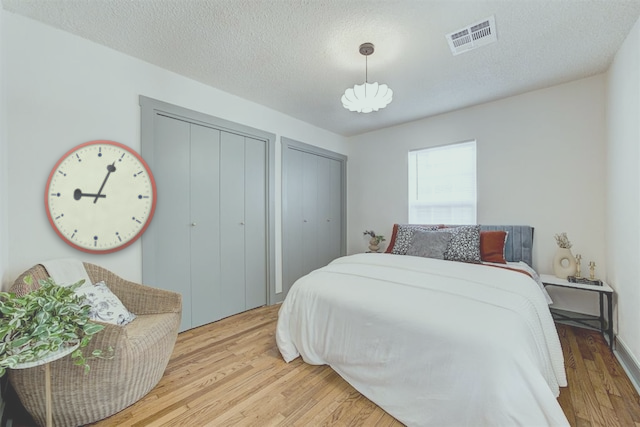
9:04
